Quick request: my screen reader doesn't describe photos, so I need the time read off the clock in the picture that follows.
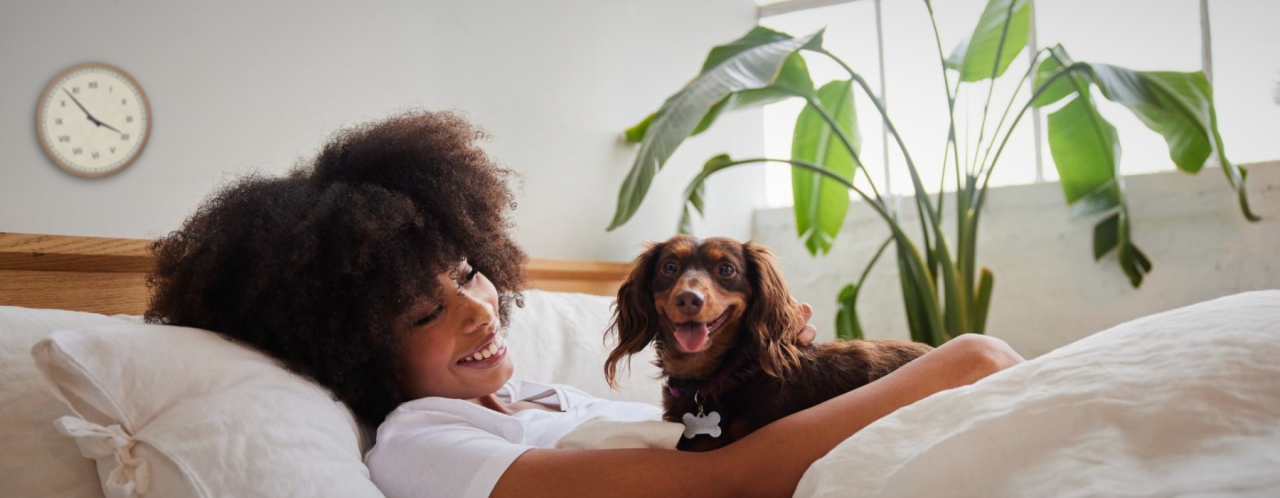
3:53
